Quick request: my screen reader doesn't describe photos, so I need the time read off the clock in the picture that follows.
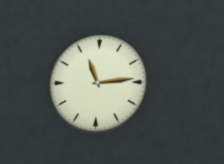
11:14
